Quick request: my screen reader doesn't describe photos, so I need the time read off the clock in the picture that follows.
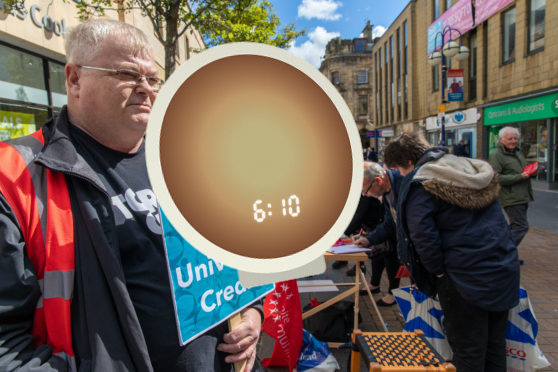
6:10
